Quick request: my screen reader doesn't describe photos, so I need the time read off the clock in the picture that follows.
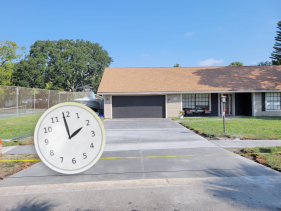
1:59
